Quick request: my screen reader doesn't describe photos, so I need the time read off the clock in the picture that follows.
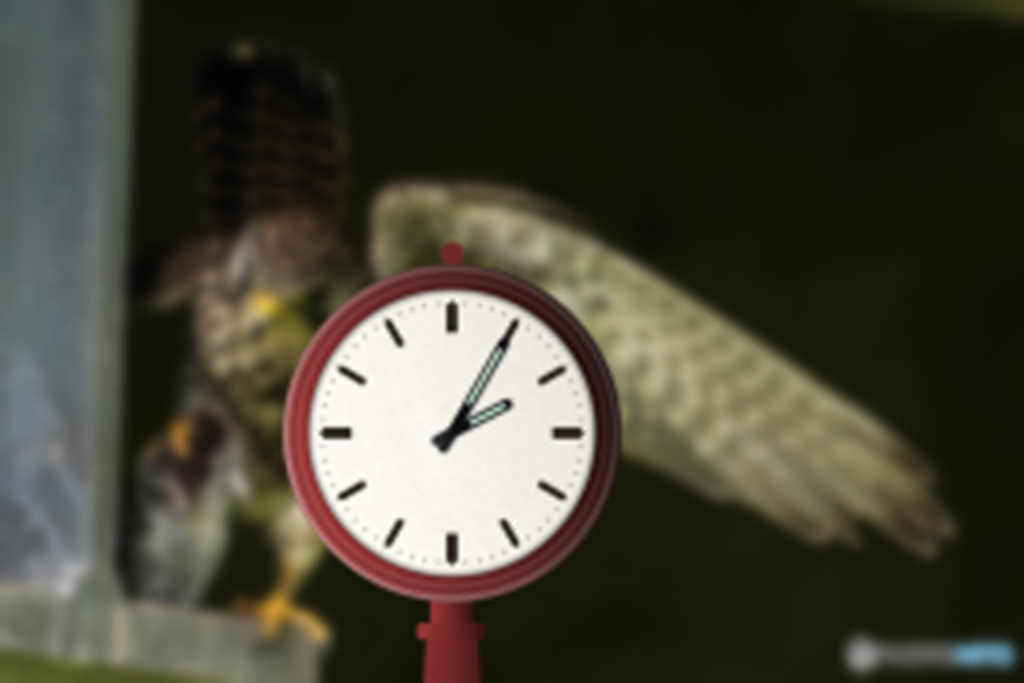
2:05
